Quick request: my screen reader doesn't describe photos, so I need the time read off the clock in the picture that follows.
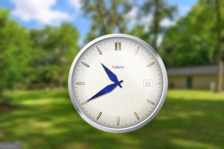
10:40
